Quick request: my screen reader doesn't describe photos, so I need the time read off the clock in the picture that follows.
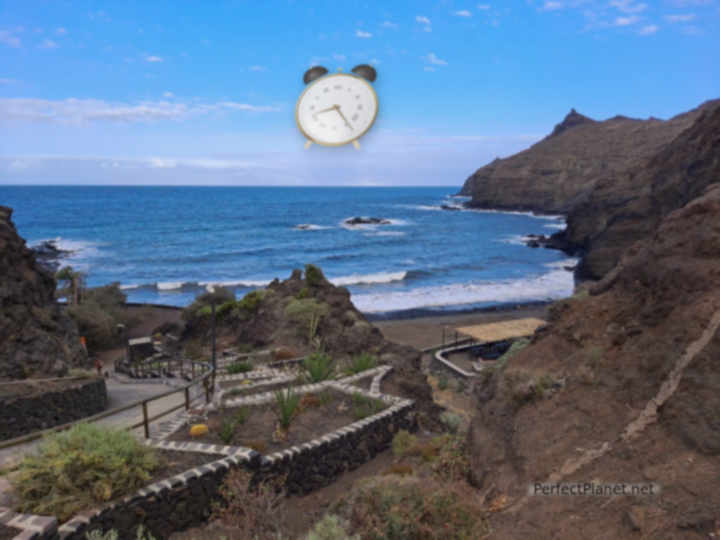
8:24
